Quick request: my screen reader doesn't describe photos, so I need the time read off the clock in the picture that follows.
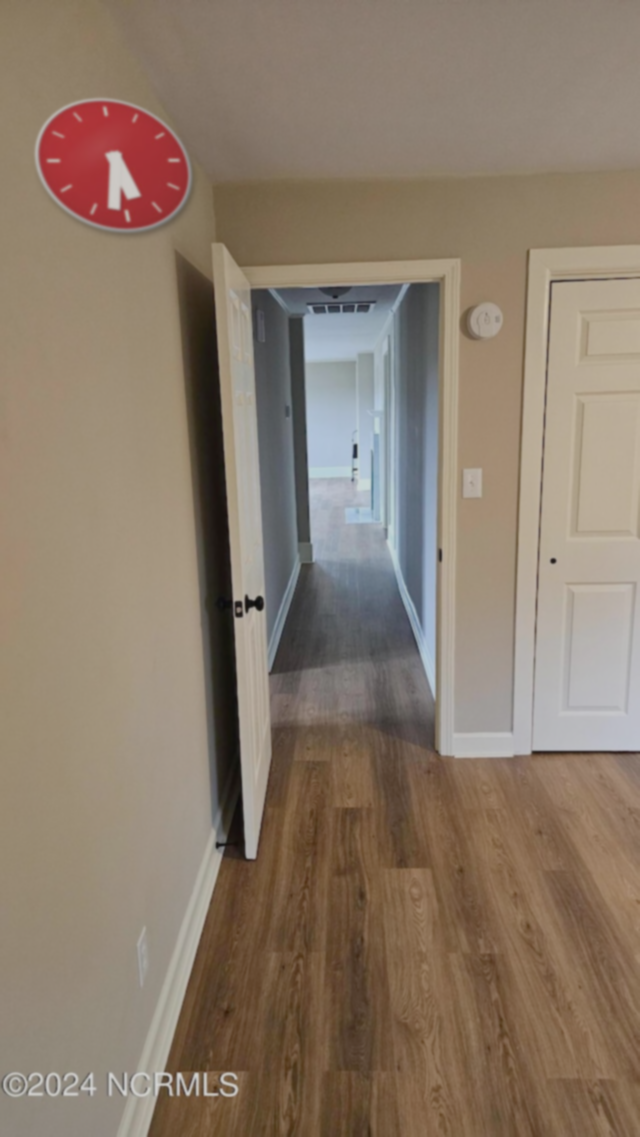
5:32
